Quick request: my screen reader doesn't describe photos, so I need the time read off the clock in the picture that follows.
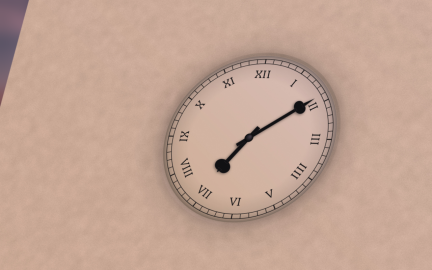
7:09
